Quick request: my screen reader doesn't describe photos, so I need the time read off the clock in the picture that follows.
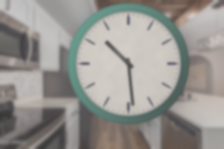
10:29
